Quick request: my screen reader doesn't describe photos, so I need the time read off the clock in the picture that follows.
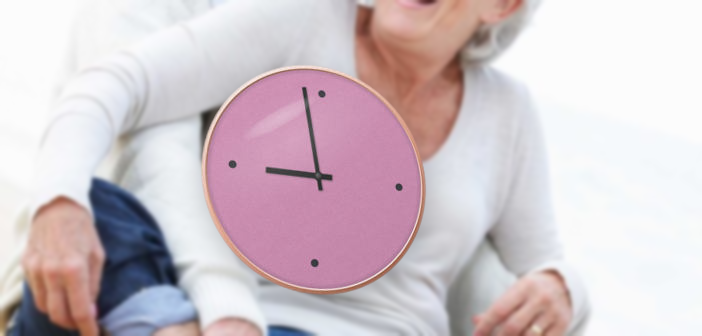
8:58
